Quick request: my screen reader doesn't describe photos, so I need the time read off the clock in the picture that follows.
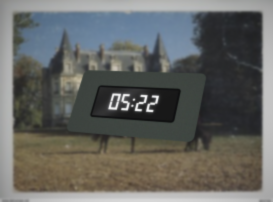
5:22
